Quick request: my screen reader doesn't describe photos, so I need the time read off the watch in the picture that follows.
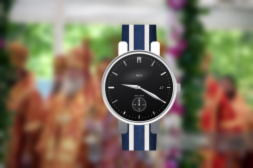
9:20
